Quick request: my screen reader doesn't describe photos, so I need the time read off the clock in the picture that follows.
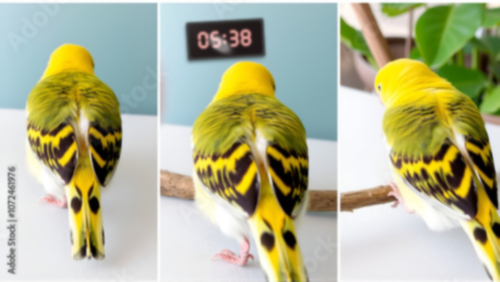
5:38
